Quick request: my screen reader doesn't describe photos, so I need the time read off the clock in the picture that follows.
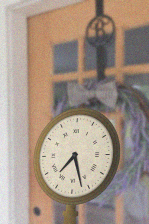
7:27
